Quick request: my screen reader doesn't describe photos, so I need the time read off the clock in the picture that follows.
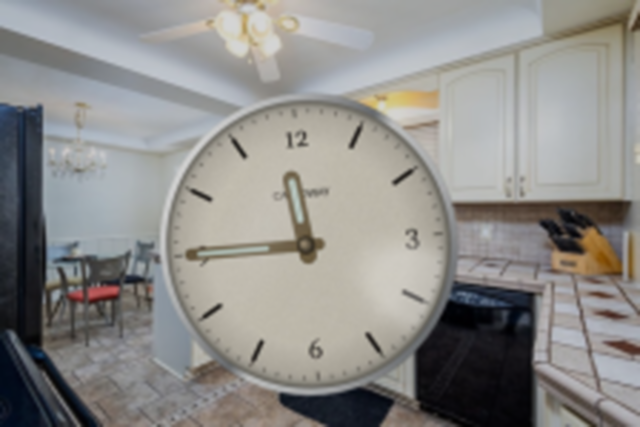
11:45
